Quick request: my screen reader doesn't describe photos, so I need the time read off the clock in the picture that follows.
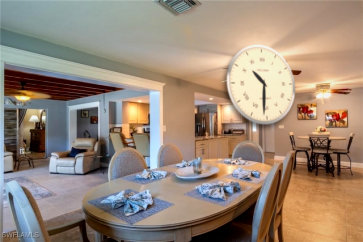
10:31
